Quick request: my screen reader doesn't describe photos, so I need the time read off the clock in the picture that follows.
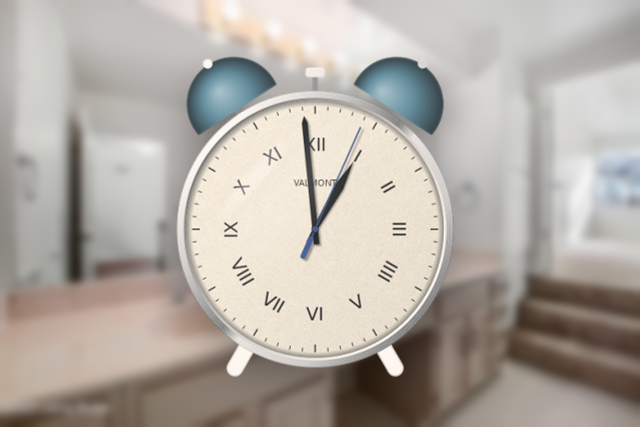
12:59:04
